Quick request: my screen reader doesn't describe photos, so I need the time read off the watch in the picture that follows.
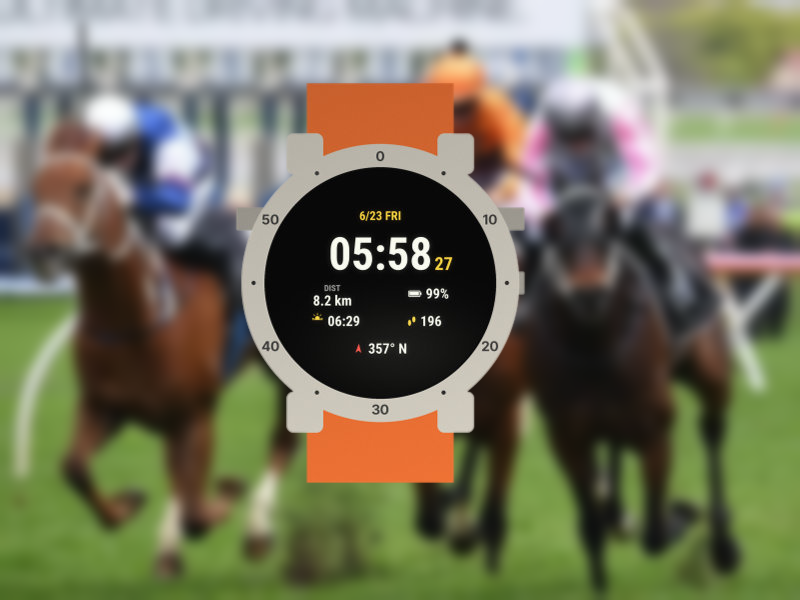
5:58:27
